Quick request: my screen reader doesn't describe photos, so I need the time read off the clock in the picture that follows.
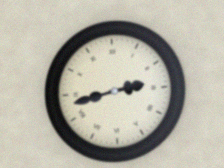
2:43
